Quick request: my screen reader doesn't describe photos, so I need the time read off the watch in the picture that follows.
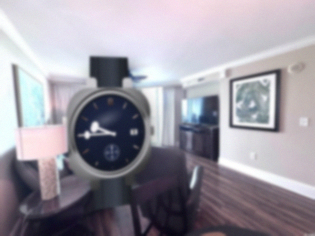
9:45
